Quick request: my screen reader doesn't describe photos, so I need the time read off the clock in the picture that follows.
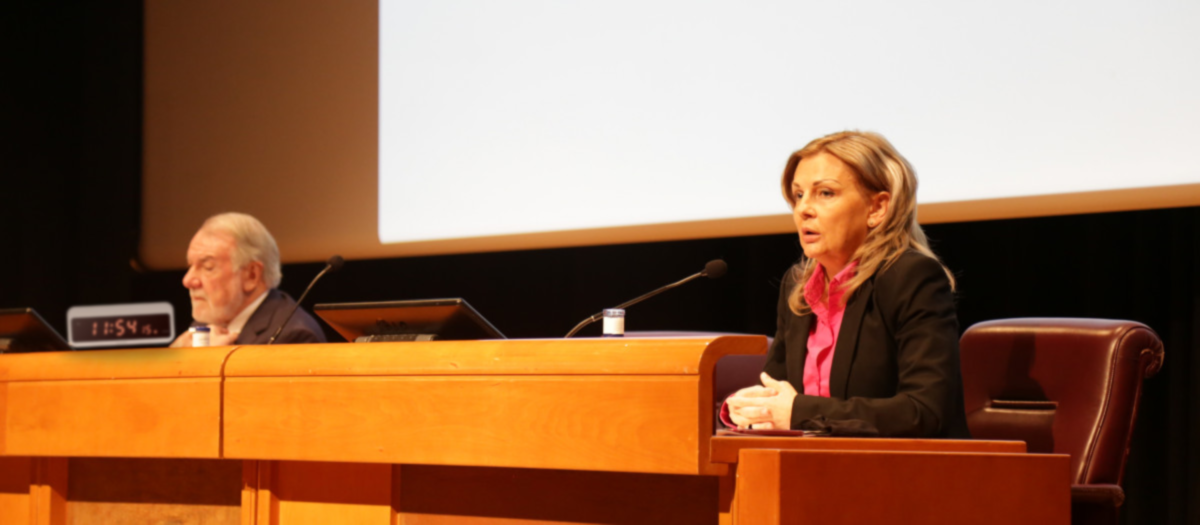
11:54
